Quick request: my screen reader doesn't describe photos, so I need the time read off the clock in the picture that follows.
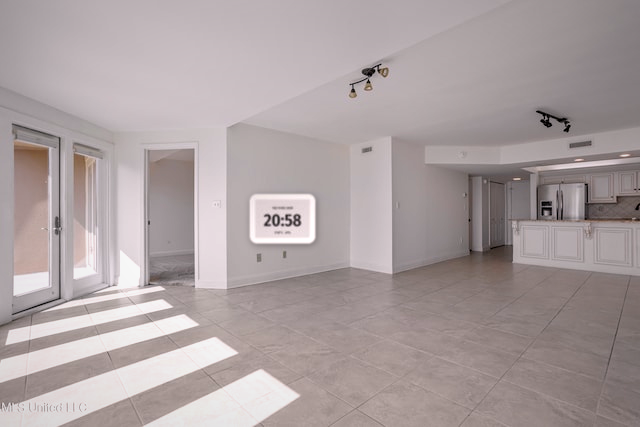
20:58
